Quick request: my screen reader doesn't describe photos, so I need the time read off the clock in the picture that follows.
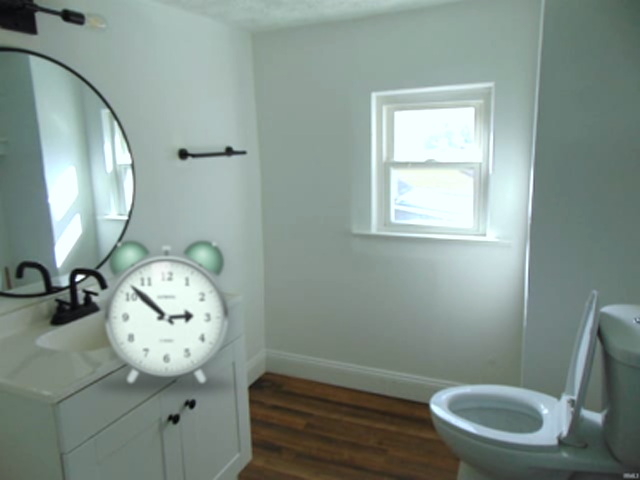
2:52
